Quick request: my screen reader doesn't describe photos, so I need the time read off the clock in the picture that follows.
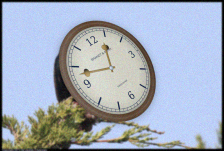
12:48
